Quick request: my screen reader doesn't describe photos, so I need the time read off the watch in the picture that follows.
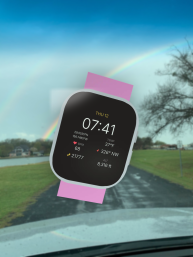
7:41
